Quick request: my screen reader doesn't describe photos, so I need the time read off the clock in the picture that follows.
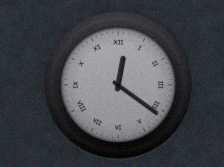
12:21
